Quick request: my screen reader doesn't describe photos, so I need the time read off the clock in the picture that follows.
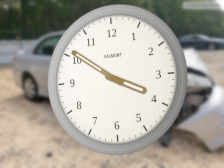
3:51
